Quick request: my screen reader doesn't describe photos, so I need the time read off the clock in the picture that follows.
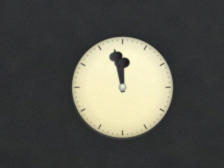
11:58
